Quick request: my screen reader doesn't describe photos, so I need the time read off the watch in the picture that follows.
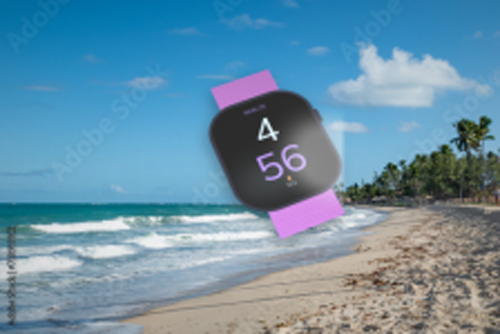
4:56
